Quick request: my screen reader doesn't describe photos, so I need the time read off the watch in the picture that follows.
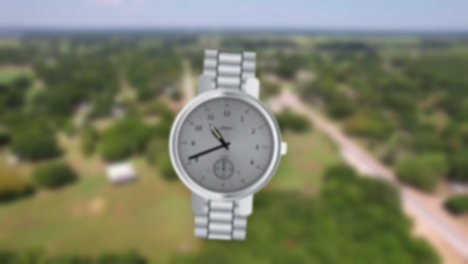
10:41
